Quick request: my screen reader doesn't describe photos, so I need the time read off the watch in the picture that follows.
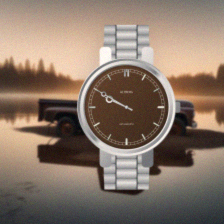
9:50
